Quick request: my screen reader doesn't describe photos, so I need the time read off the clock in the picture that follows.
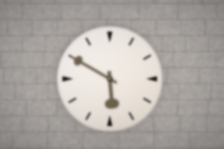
5:50
